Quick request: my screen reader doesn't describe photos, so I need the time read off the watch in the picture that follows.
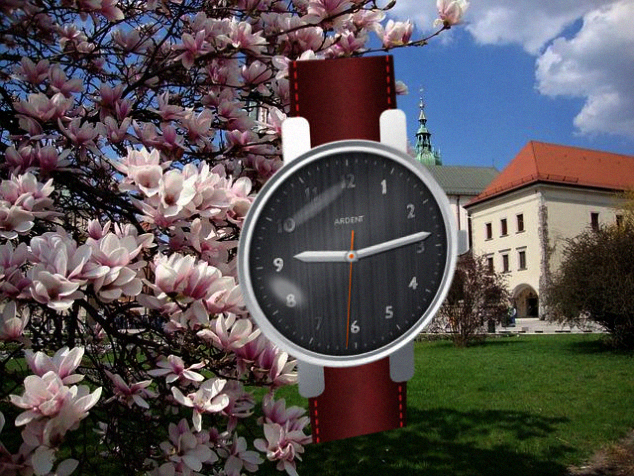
9:13:31
